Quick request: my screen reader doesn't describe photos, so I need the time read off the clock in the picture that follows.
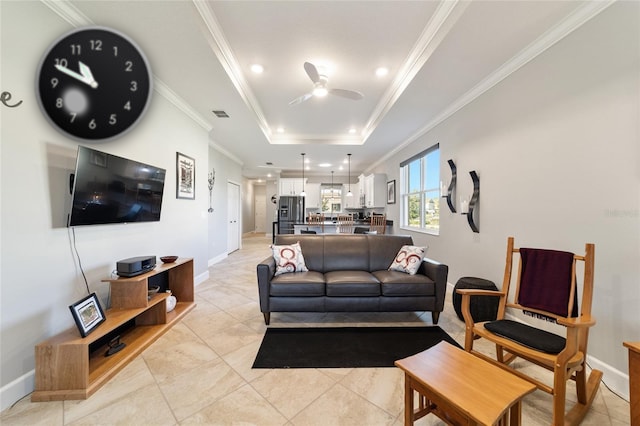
10:49
